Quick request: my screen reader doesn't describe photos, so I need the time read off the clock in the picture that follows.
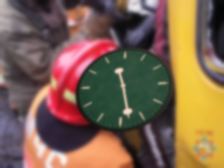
11:28
